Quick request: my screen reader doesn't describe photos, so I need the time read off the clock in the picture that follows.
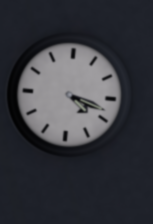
4:18
